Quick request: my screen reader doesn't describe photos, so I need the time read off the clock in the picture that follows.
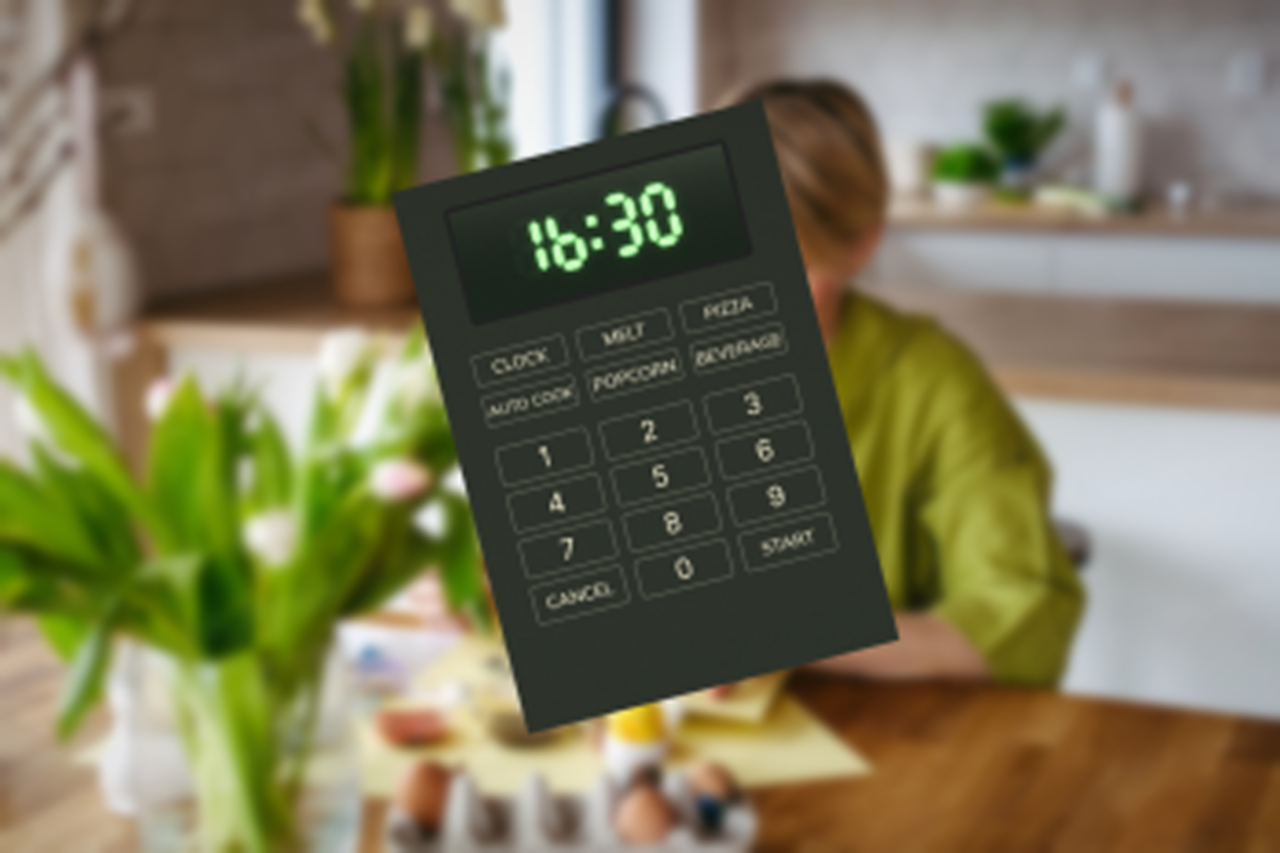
16:30
